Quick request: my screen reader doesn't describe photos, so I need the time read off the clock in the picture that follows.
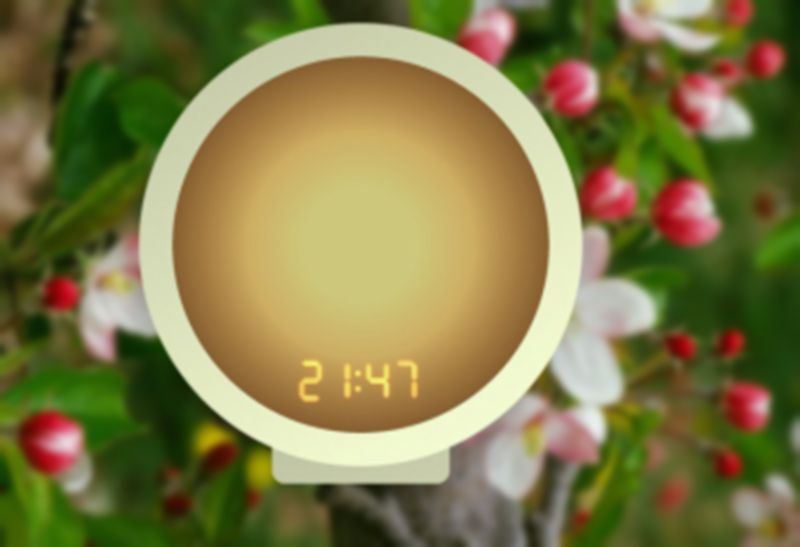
21:47
